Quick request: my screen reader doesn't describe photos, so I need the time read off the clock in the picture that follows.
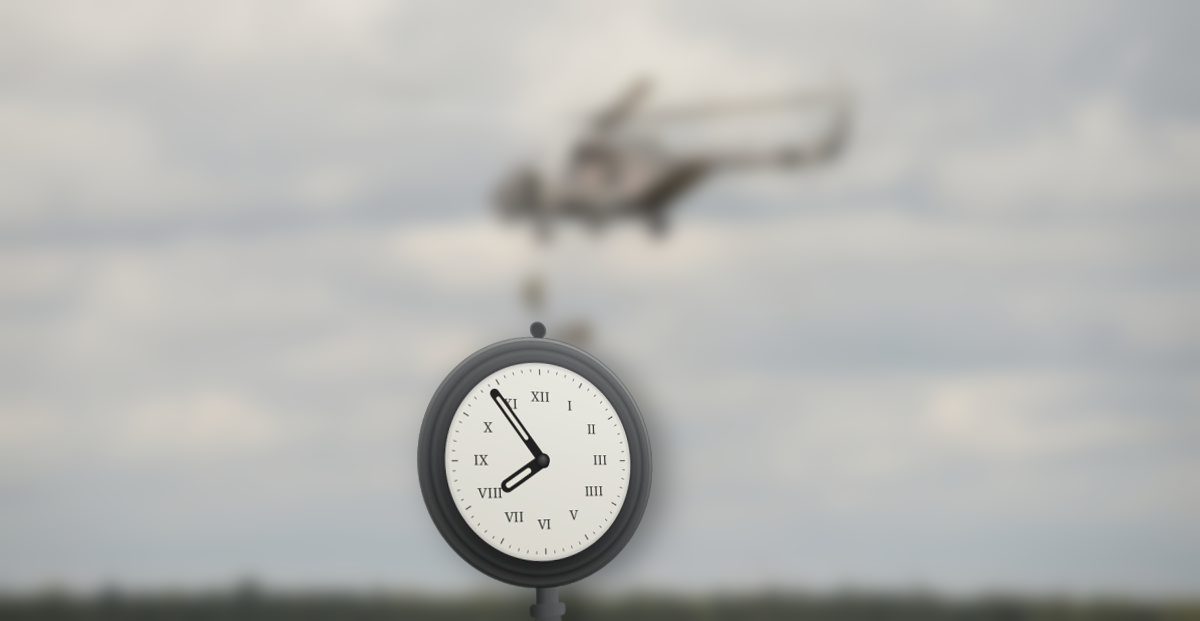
7:54
